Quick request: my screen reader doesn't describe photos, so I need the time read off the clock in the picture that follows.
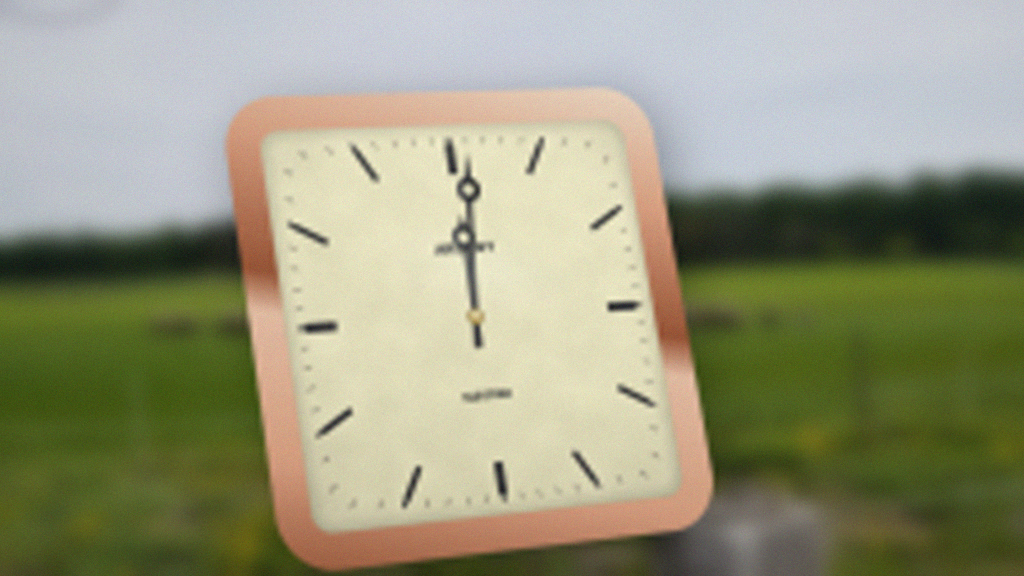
12:01
